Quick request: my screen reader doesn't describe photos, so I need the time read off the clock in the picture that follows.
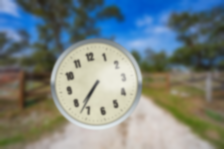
7:37
